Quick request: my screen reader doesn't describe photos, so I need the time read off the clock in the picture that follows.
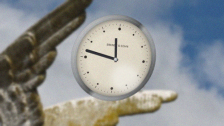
11:47
